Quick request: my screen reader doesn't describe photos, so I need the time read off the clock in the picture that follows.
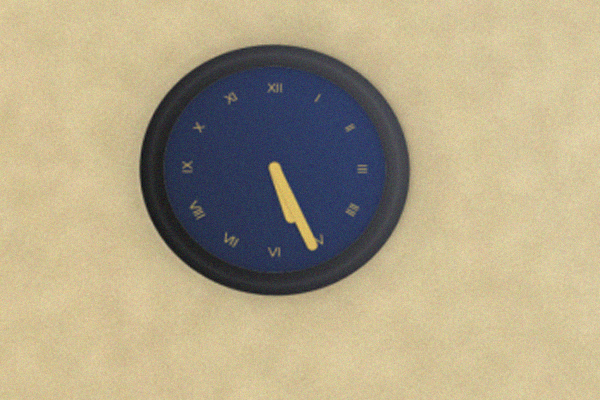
5:26
